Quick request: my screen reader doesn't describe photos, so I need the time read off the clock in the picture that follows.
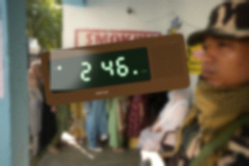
2:46
